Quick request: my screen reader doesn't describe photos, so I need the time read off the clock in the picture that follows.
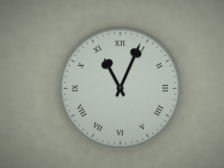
11:04
